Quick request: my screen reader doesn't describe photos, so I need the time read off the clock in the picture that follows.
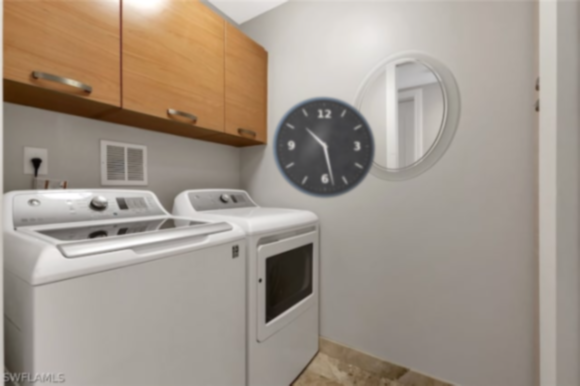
10:28
